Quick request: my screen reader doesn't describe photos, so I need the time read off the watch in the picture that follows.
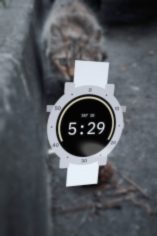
5:29
